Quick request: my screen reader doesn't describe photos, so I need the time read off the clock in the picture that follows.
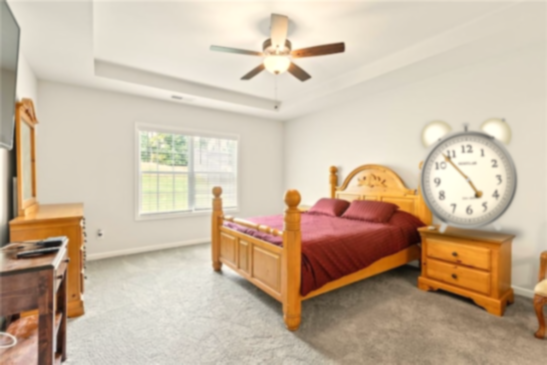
4:53
